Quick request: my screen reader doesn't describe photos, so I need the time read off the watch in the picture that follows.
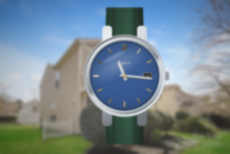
11:16
